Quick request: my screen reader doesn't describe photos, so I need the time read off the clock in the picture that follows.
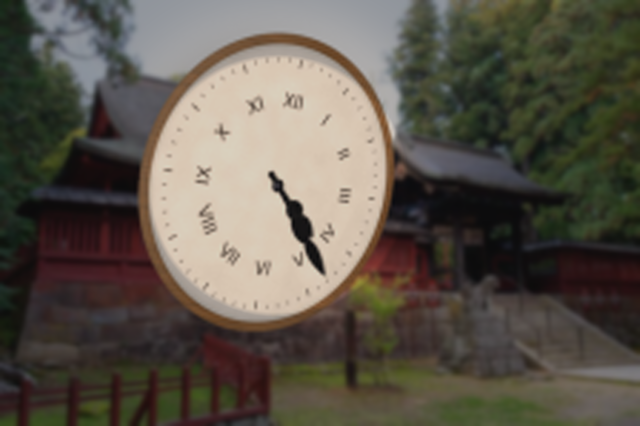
4:23
